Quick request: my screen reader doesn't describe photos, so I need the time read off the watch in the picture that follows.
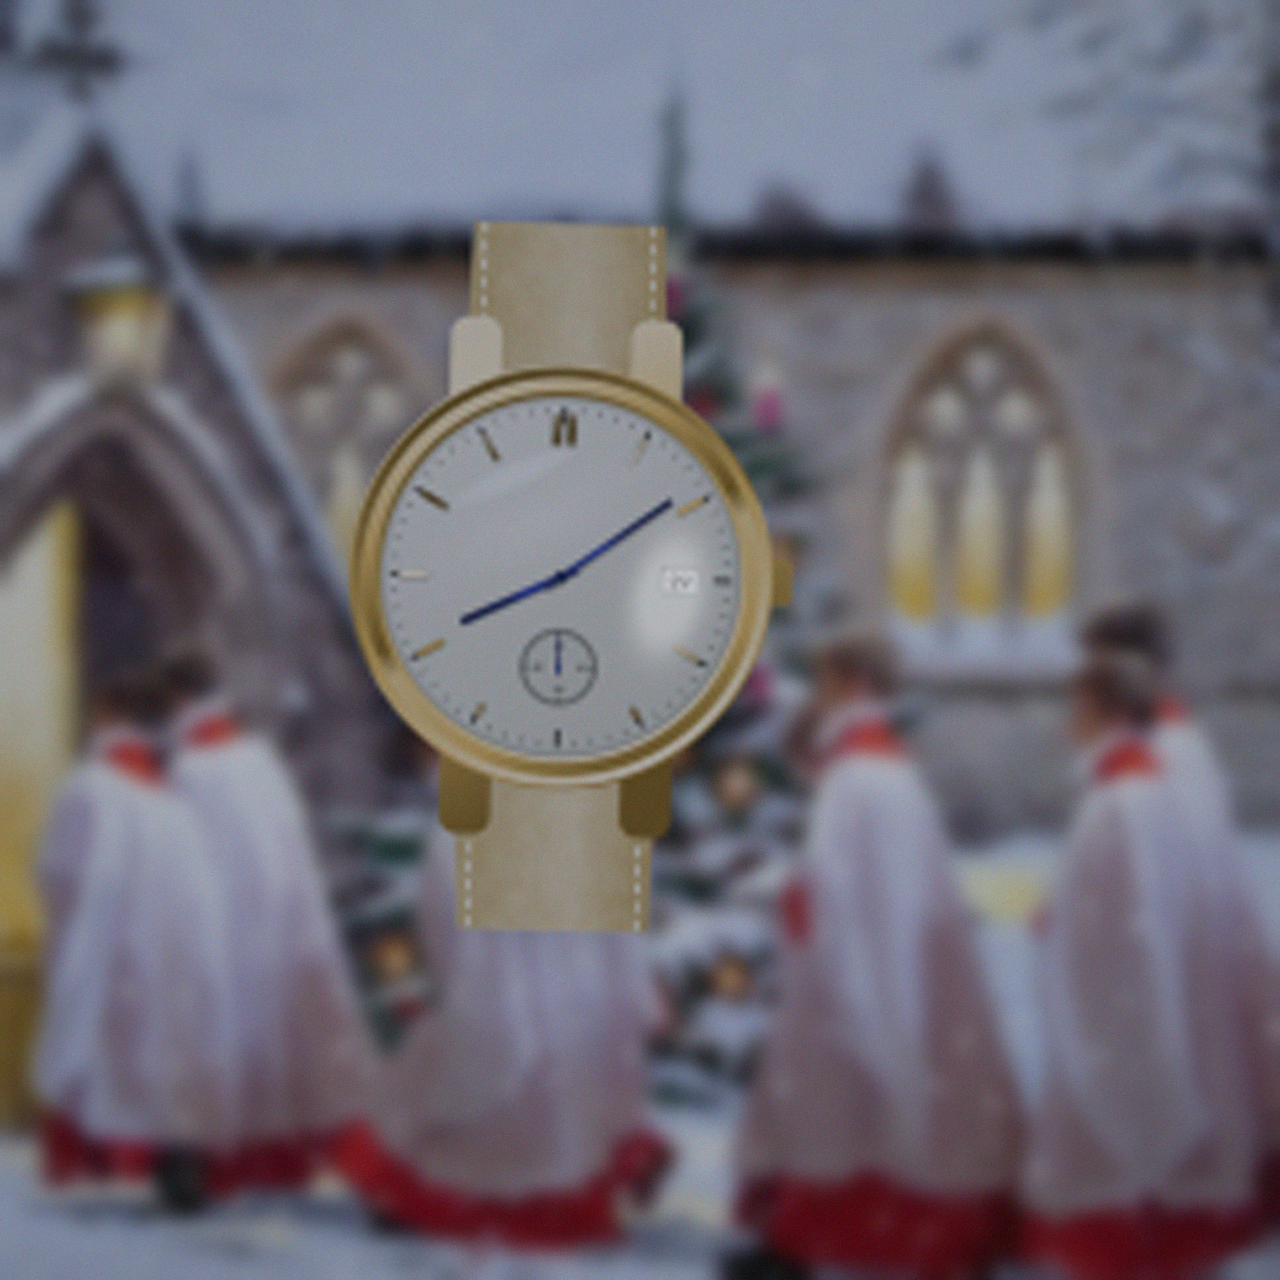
8:09
